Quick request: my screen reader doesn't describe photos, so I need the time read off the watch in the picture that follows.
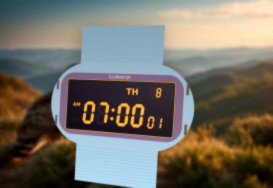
7:00:01
